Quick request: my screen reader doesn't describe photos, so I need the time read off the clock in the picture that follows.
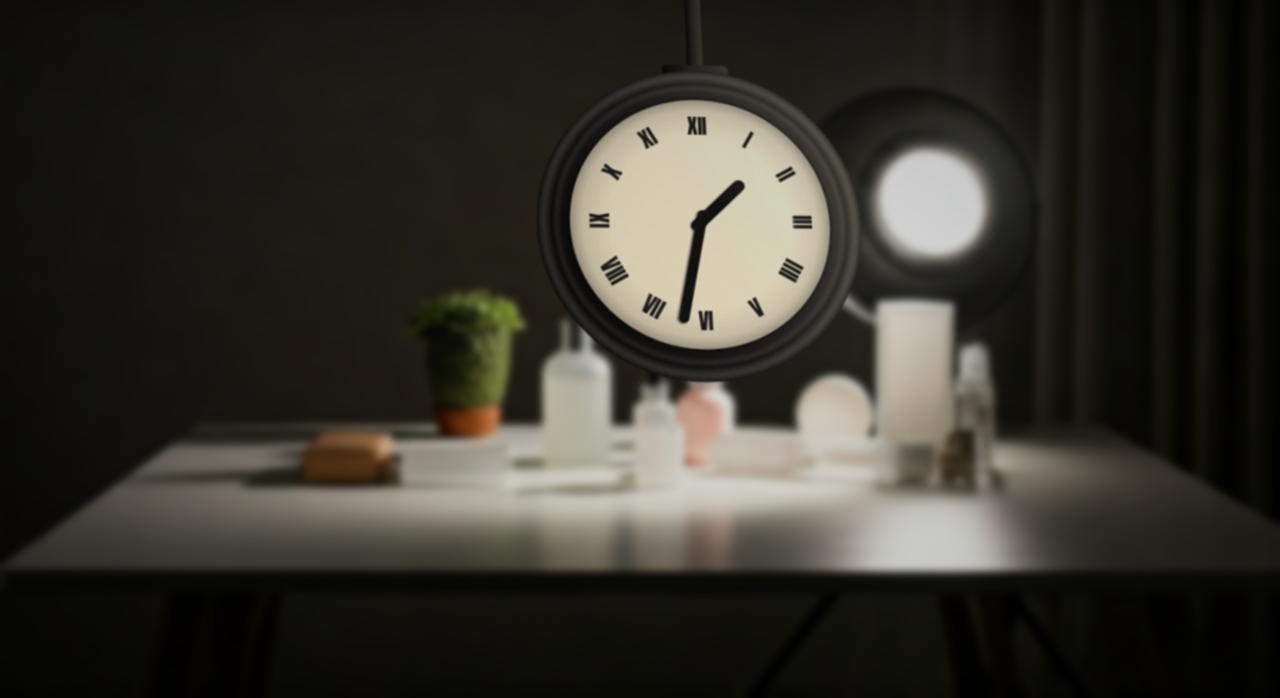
1:32
